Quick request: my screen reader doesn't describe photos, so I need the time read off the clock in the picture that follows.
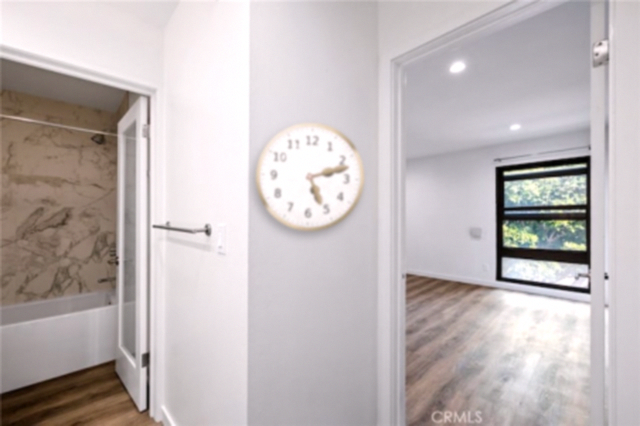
5:12
